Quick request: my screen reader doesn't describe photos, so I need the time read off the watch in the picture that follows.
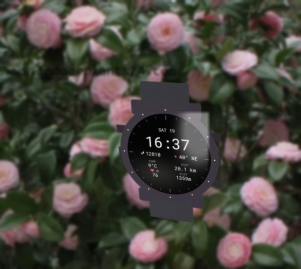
16:37
